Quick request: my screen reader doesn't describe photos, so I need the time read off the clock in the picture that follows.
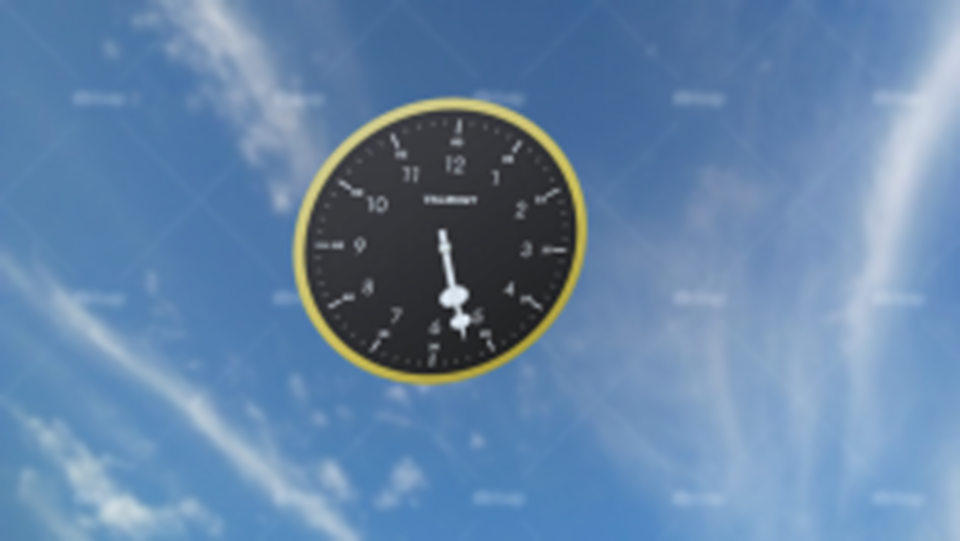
5:27
